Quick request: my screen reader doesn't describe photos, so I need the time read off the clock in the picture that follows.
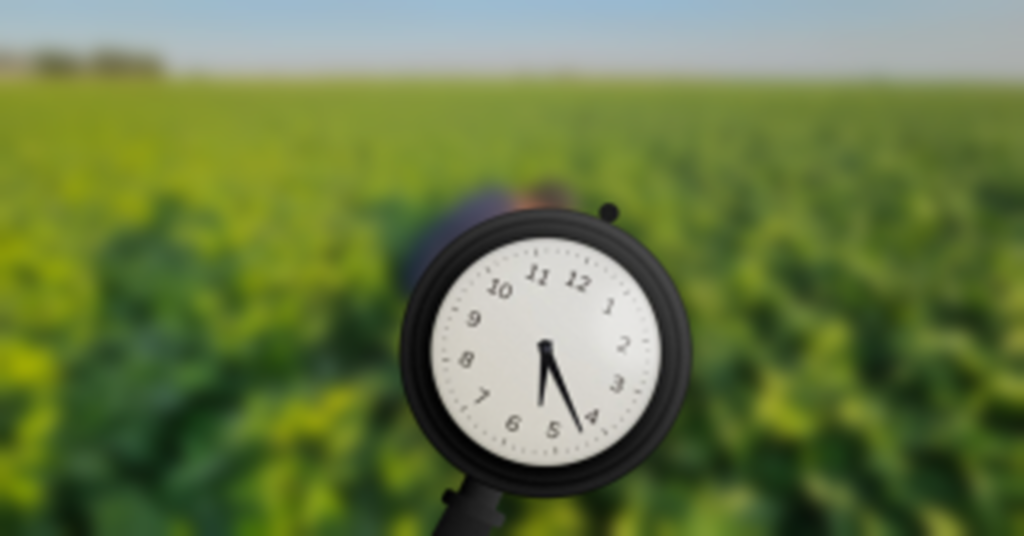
5:22
